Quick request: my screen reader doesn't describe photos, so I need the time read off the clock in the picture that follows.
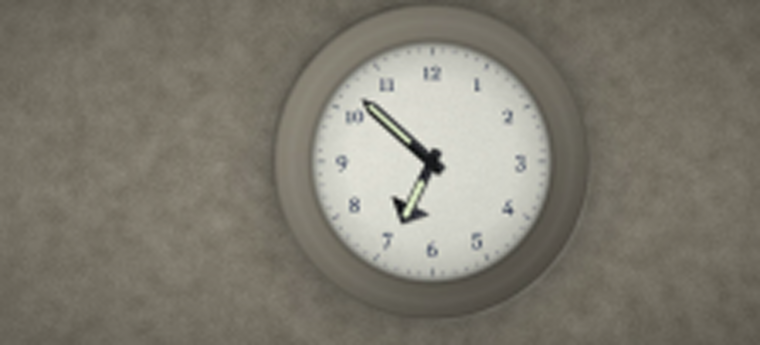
6:52
